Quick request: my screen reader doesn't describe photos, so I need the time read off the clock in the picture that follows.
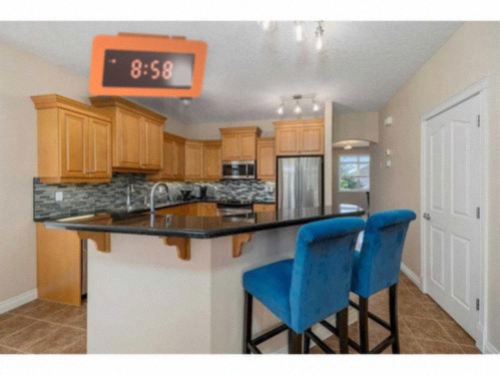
8:58
